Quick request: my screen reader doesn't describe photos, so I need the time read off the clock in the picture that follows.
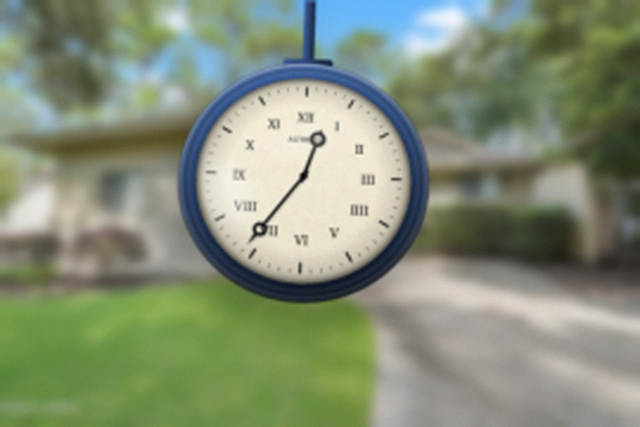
12:36
